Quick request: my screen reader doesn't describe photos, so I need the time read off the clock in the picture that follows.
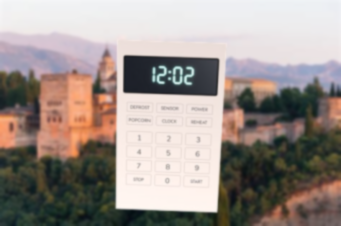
12:02
